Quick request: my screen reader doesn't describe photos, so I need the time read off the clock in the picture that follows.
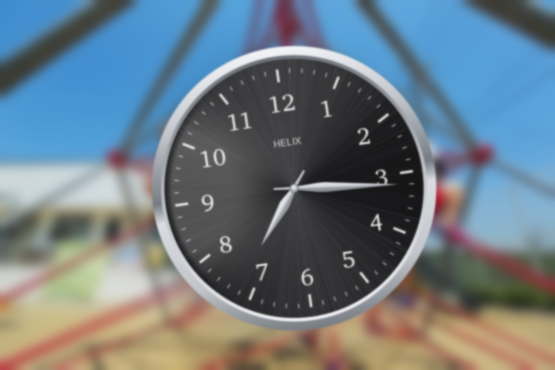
7:16
